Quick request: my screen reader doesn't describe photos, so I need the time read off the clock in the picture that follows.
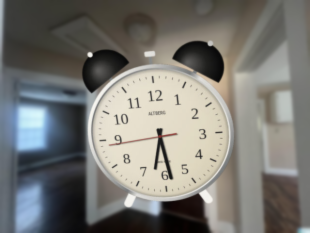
6:28:44
